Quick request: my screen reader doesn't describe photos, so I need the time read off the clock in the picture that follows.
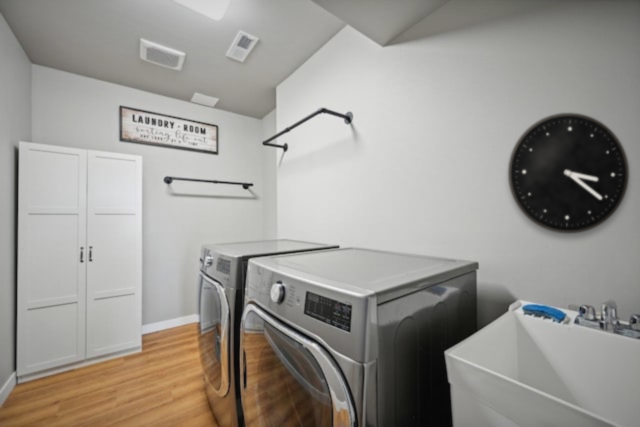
3:21
